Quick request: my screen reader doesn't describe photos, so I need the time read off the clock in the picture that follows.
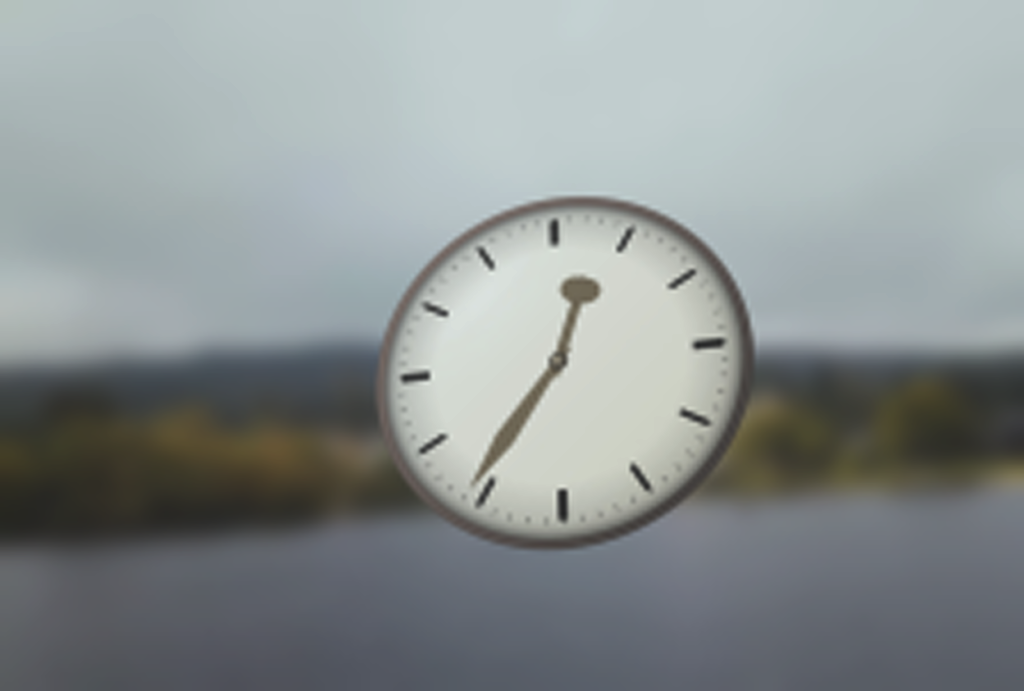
12:36
